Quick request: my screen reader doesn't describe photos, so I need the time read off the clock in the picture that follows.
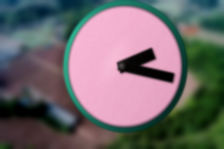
2:17
